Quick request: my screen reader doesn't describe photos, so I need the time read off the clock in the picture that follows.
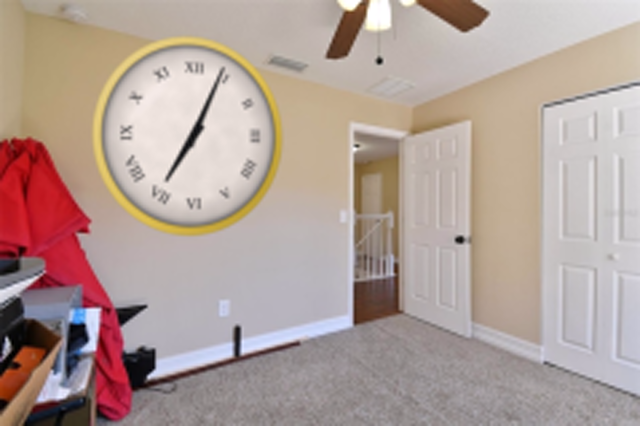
7:04
